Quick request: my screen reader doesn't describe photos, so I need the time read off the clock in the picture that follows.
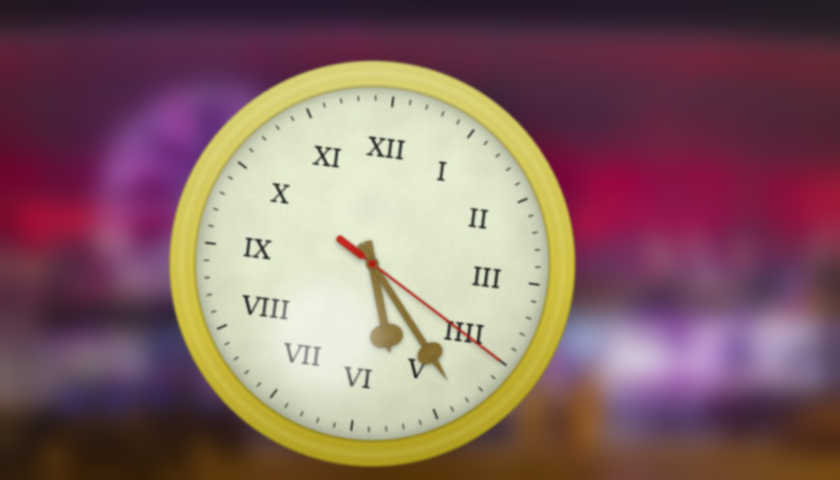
5:23:20
